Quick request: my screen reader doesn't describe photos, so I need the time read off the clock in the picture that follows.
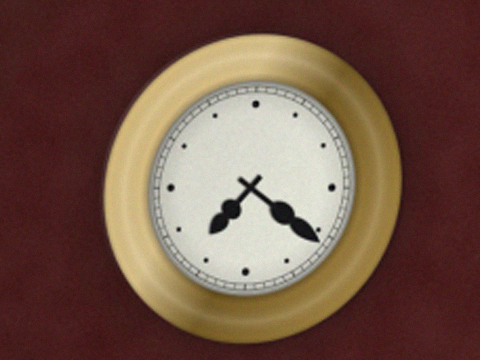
7:21
